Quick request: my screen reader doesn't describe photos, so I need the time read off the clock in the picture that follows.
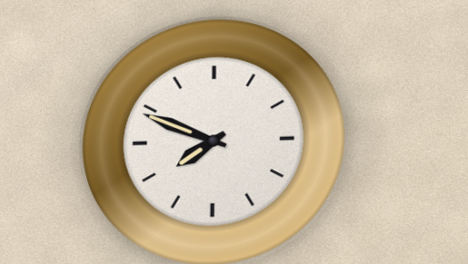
7:49
